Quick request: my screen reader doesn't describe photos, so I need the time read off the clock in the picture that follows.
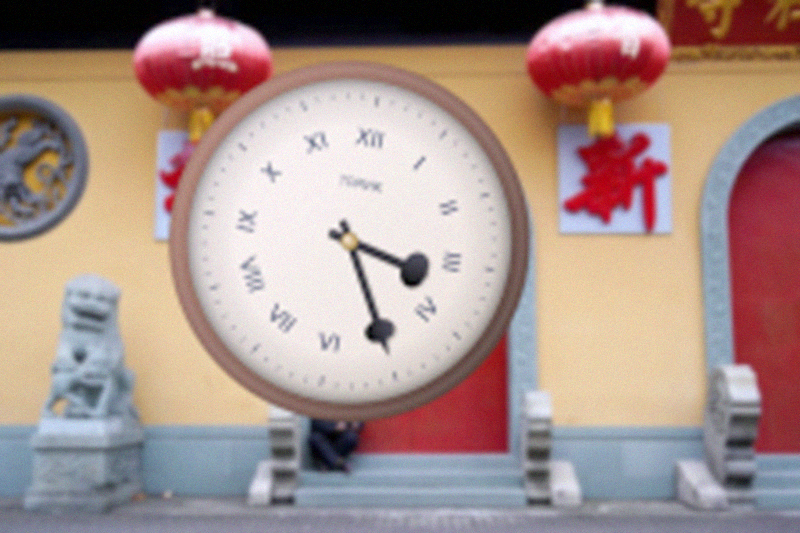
3:25
